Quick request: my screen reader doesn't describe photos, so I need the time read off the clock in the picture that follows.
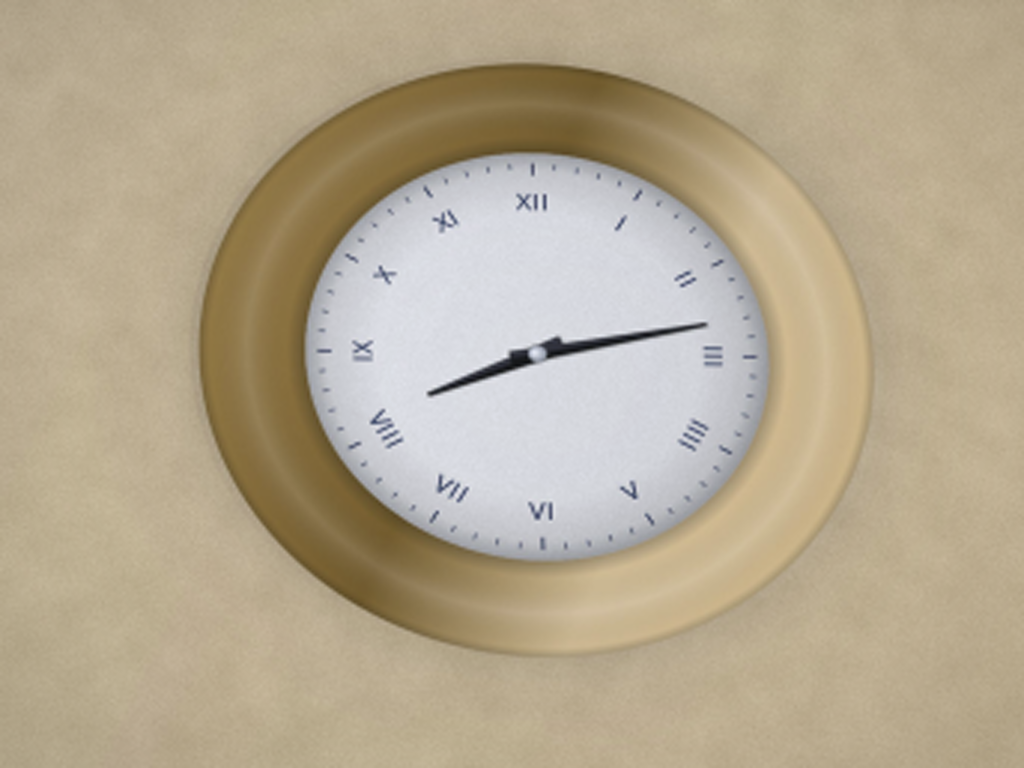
8:13
